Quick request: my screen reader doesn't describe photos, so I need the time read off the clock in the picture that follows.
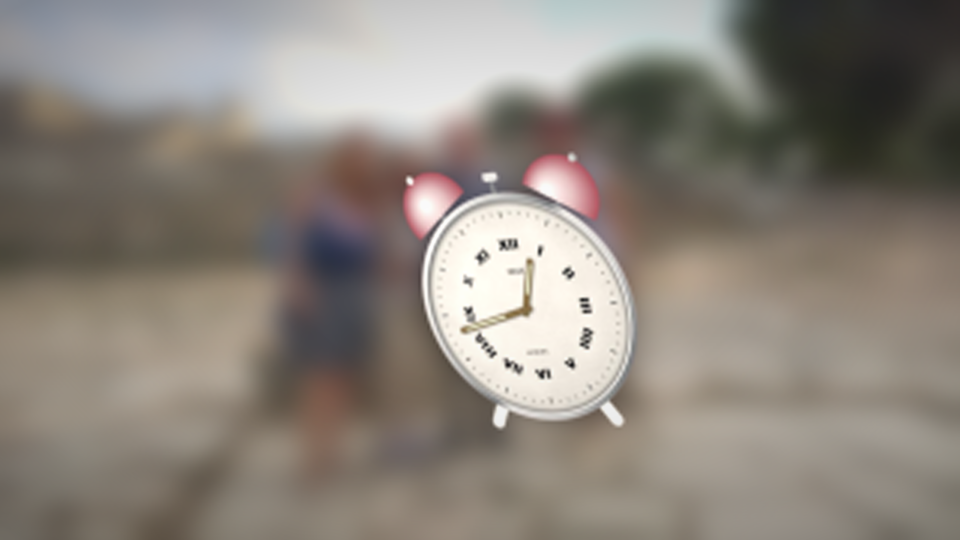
12:43
